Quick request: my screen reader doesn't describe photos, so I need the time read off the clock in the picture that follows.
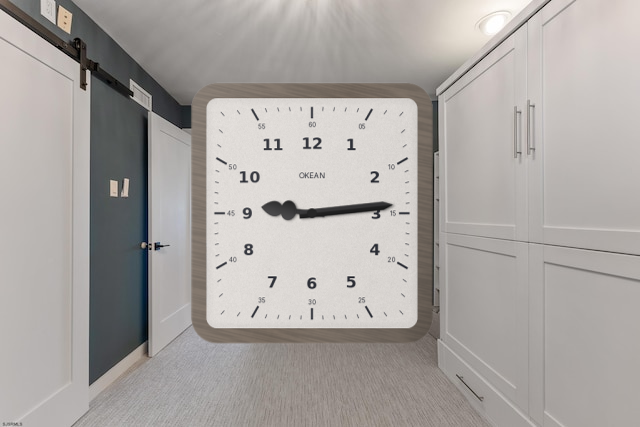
9:14
